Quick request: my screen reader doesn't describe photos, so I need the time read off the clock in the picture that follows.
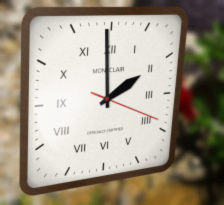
1:59:19
